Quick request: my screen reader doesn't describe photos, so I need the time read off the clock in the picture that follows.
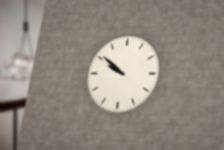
9:51
